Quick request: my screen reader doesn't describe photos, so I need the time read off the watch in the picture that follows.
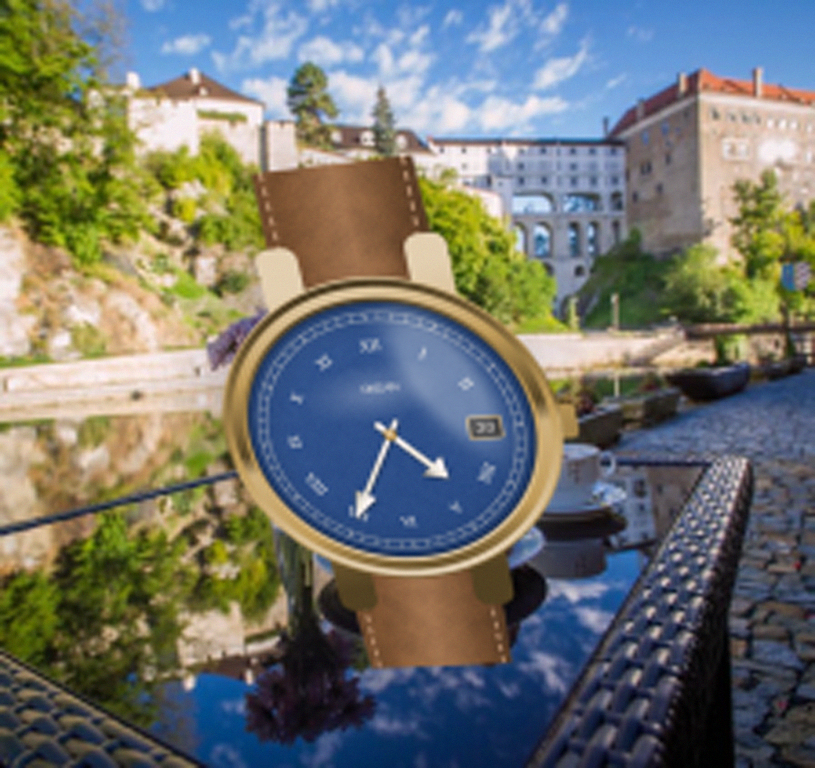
4:35
